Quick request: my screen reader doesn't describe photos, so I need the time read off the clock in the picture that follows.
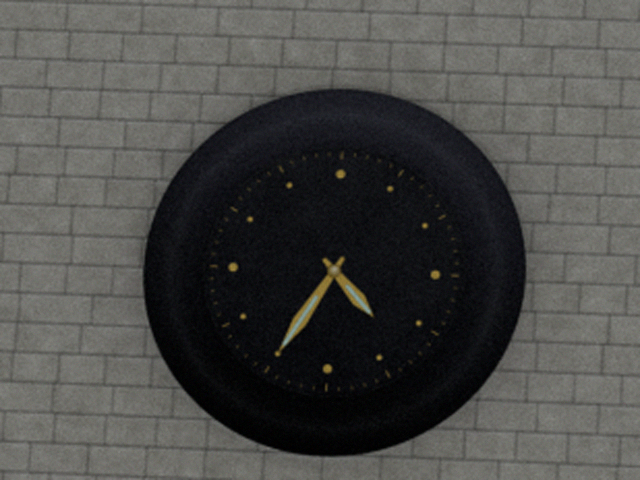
4:35
